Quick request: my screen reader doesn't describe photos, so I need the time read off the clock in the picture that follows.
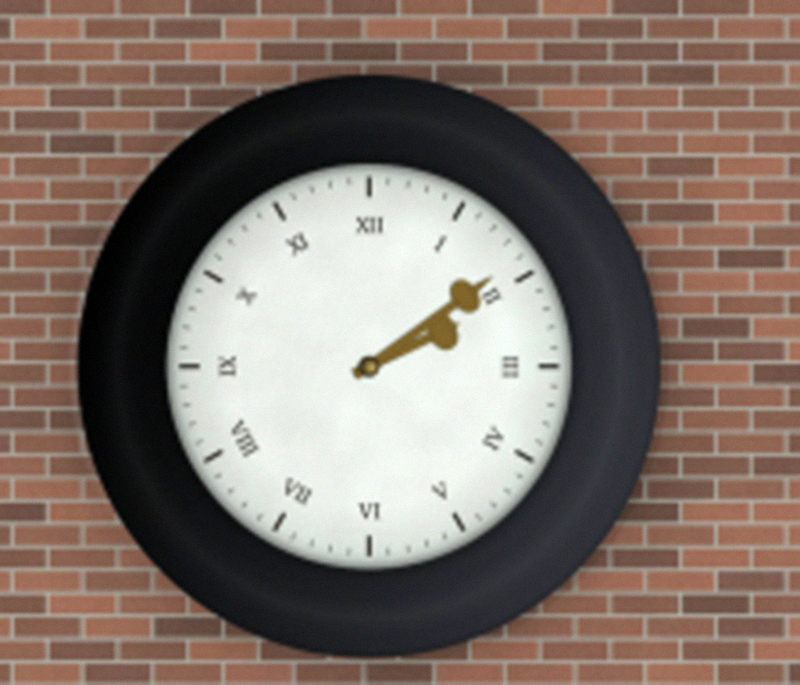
2:09
